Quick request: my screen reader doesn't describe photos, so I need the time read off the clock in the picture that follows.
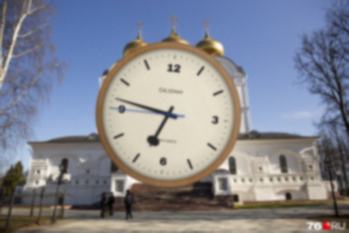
6:46:45
